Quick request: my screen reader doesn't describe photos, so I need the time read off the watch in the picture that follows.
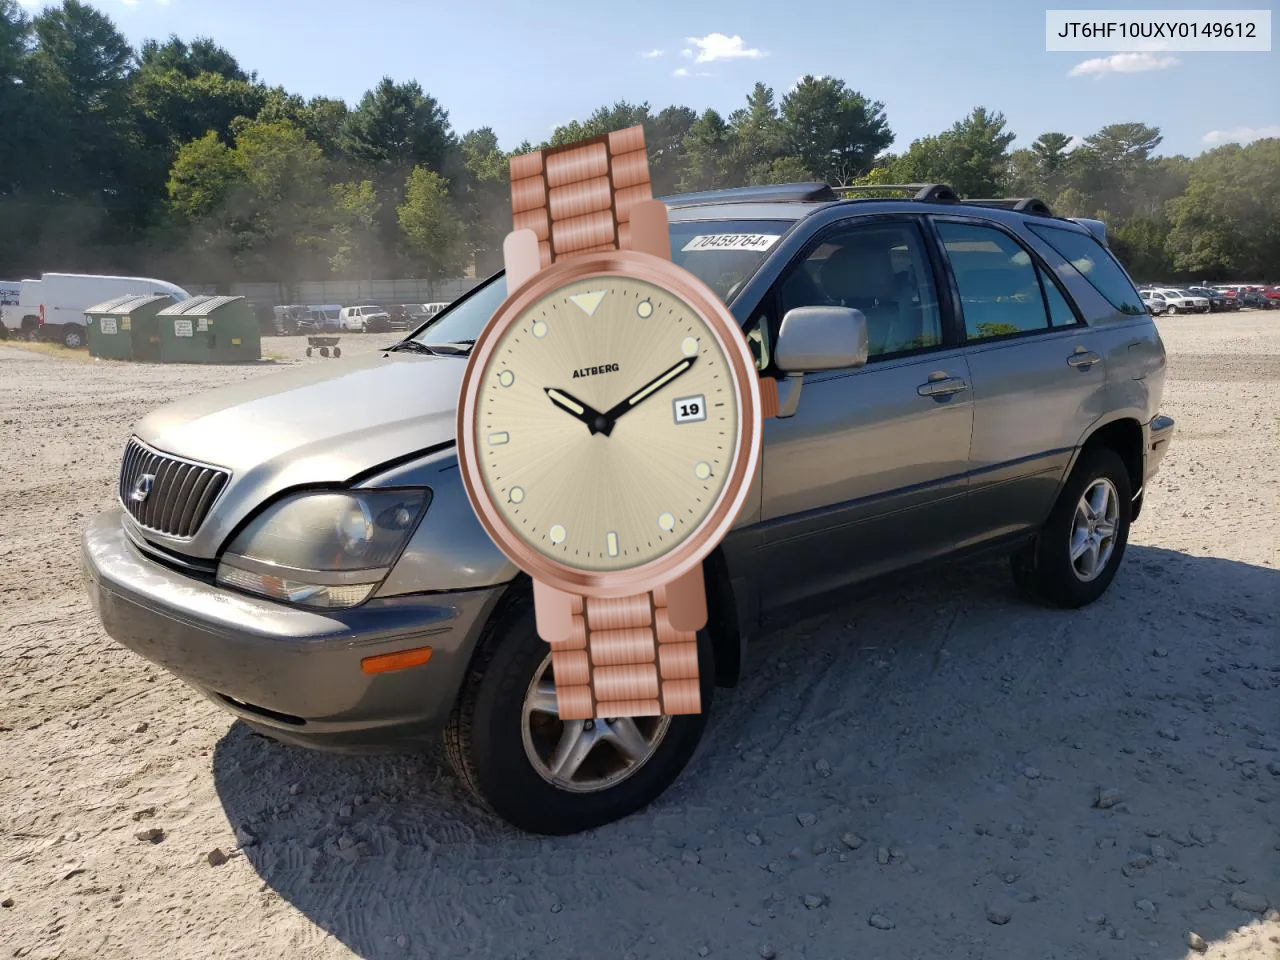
10:11
